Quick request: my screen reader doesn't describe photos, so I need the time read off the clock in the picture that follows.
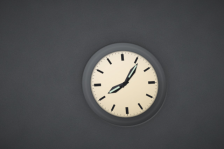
8:06
